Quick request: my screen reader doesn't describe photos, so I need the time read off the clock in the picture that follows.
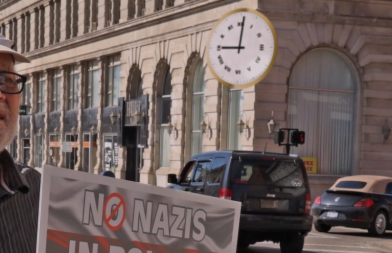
9:01
